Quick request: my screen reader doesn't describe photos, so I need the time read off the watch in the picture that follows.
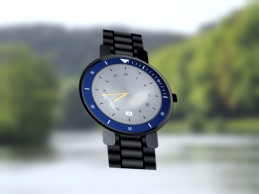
7:43
